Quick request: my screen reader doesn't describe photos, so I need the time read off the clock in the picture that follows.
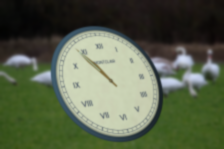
10:54
